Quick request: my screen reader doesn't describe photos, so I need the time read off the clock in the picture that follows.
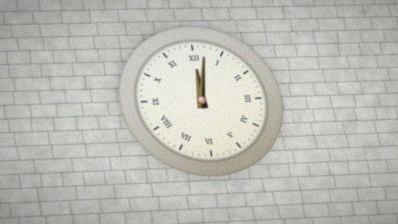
12:02
